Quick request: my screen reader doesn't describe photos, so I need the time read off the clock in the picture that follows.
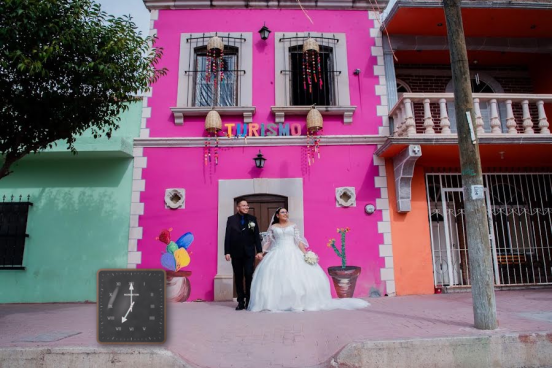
7:00
